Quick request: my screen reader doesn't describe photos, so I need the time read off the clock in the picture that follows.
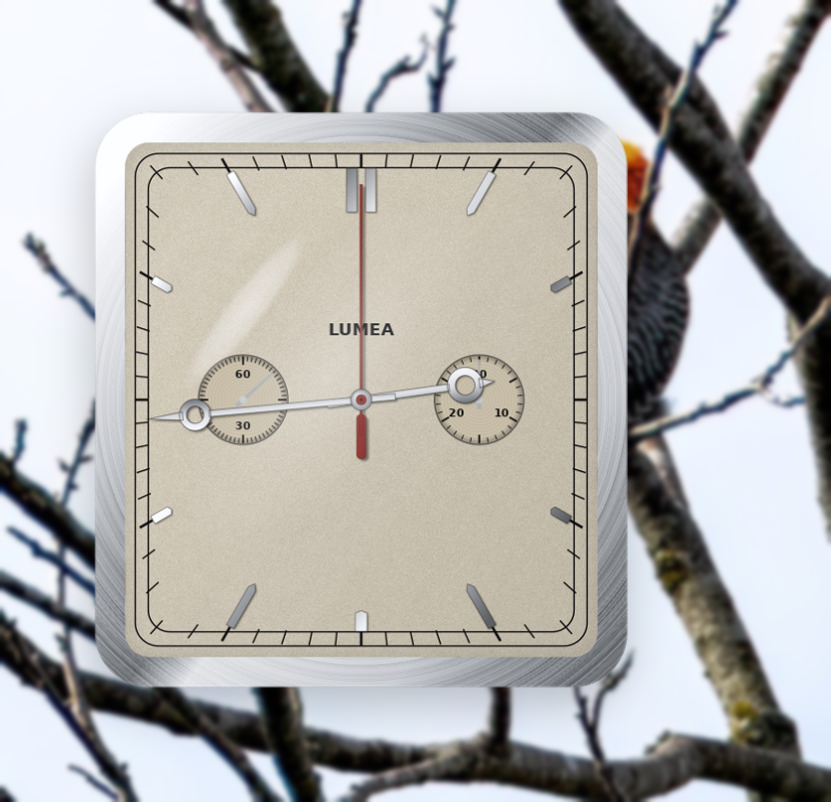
2:44:08
